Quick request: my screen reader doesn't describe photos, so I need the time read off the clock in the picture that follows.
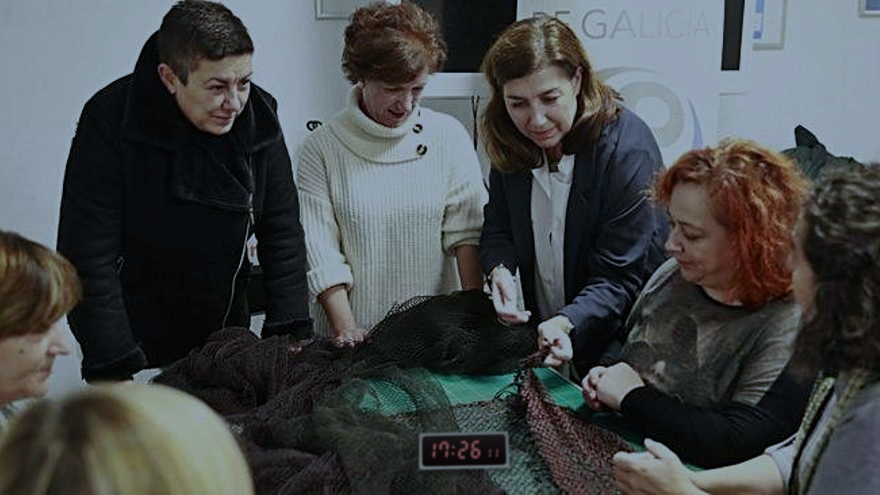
17:26
